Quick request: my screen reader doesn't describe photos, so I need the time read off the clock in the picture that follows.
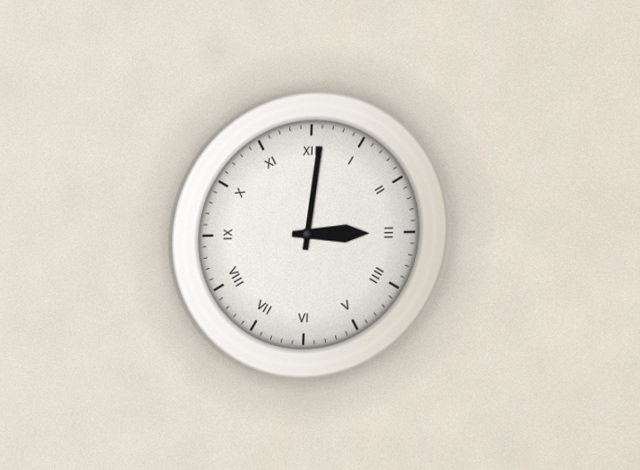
3:01
